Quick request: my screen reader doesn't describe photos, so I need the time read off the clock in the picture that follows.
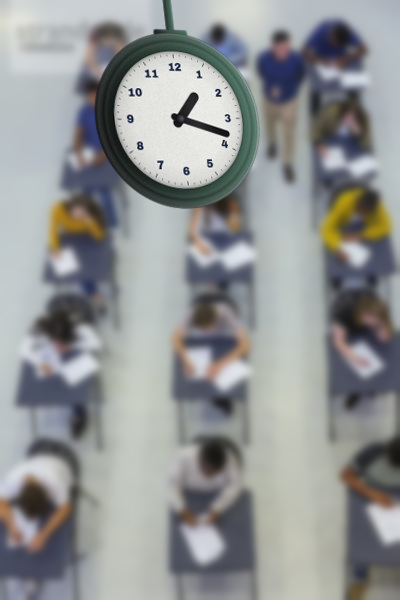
1:18
